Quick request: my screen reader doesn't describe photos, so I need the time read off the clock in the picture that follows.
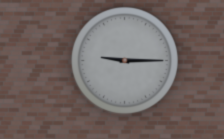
9:15
